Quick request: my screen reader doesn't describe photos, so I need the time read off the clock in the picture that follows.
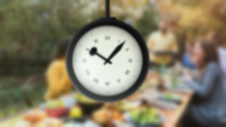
10:07
